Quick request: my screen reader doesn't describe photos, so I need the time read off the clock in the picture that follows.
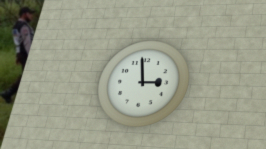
2:58
